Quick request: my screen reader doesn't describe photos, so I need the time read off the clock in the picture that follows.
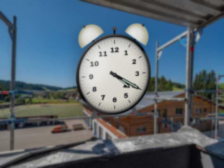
4:20
